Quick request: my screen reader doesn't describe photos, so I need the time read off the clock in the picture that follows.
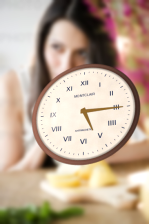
5:15
